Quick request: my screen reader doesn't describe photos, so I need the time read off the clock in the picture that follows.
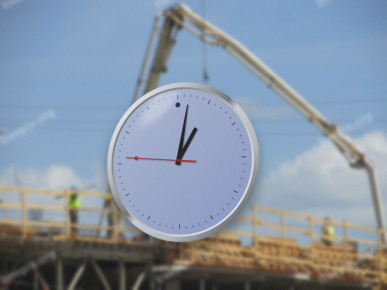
1:01:46
